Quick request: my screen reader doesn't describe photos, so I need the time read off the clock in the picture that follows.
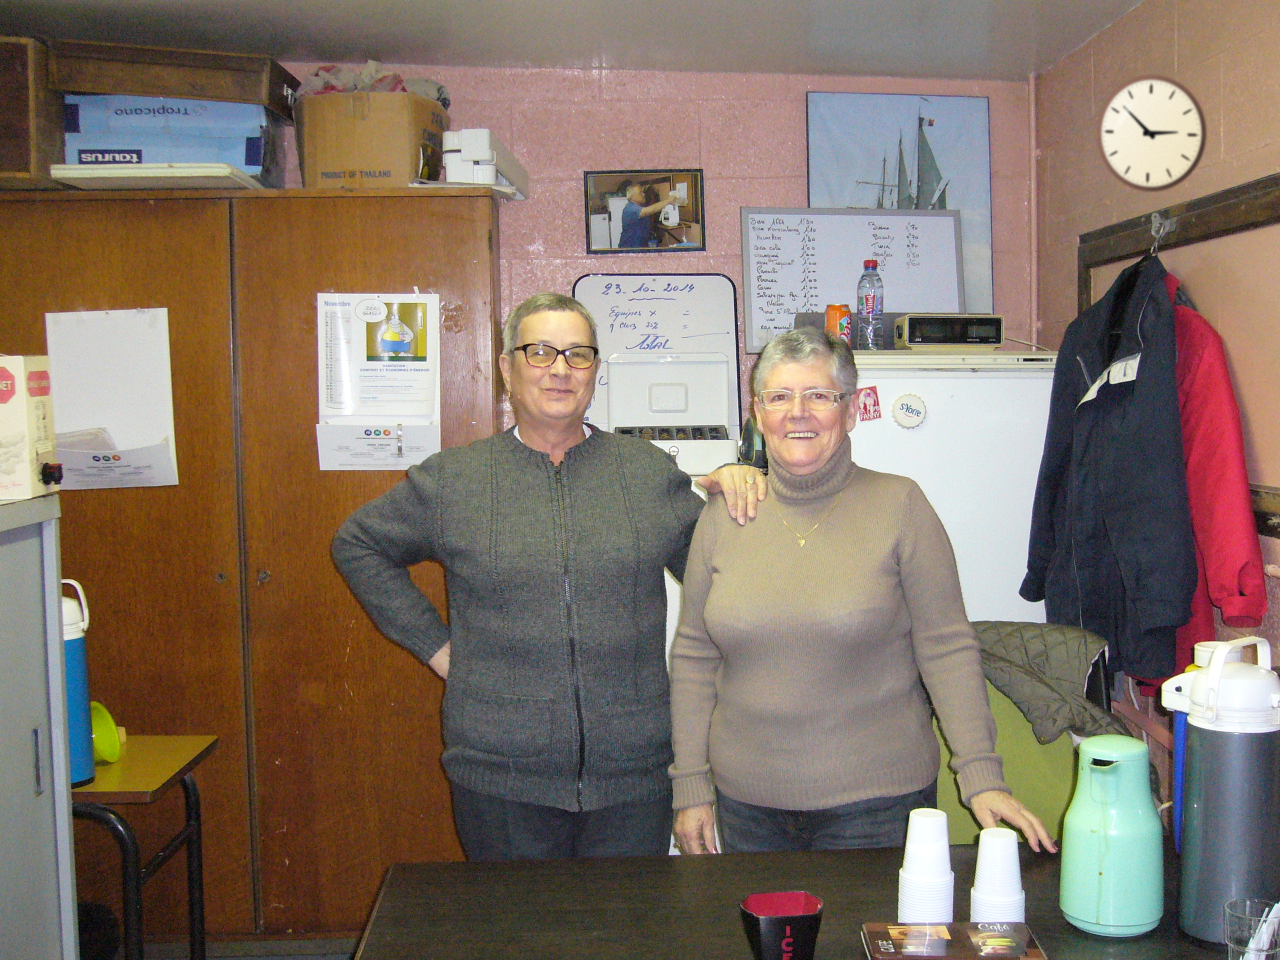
2:52
